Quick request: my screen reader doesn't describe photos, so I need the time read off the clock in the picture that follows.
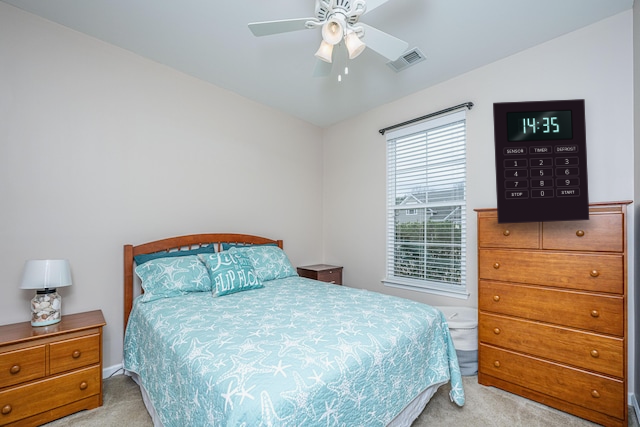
14:35
